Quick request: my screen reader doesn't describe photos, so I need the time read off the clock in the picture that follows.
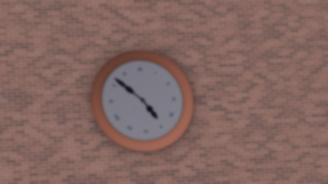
4:52
